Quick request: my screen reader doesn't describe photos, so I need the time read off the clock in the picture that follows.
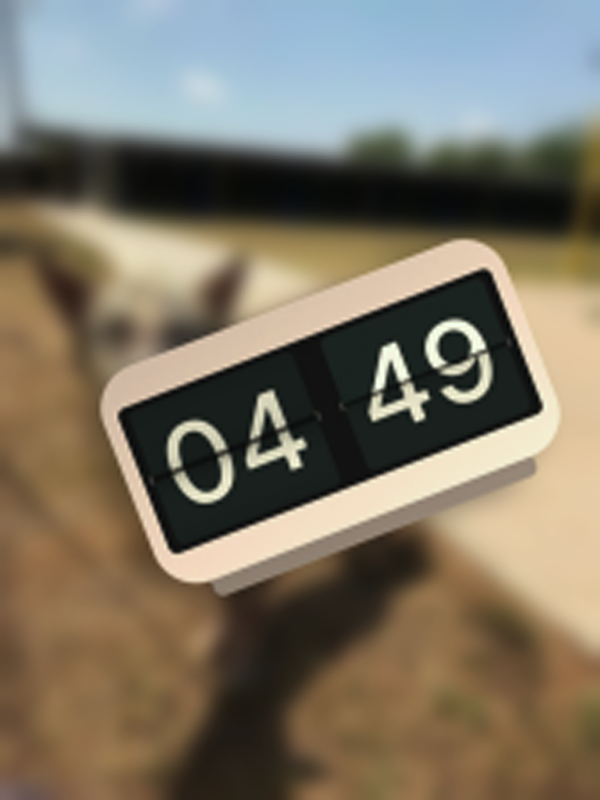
4:49
